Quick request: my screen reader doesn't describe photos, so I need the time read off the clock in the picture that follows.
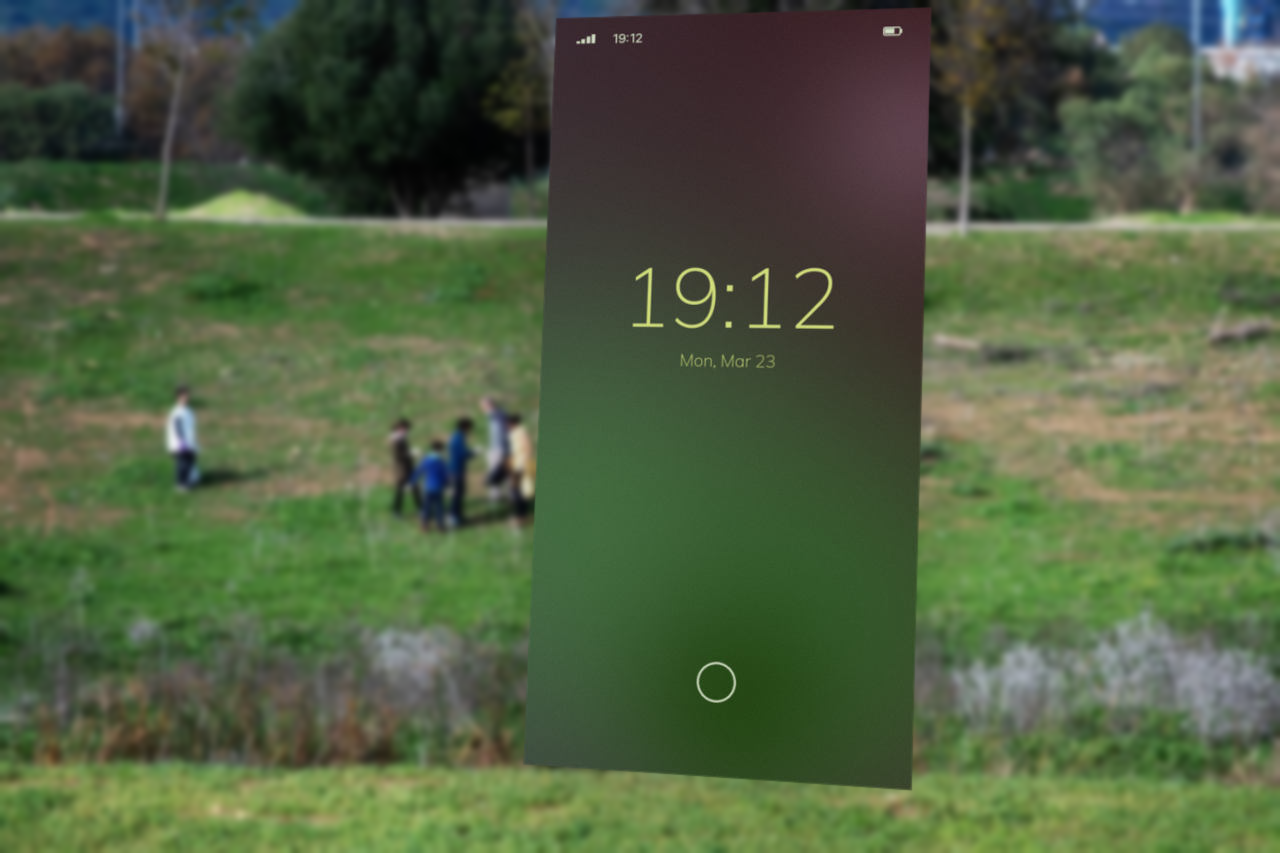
19:12
